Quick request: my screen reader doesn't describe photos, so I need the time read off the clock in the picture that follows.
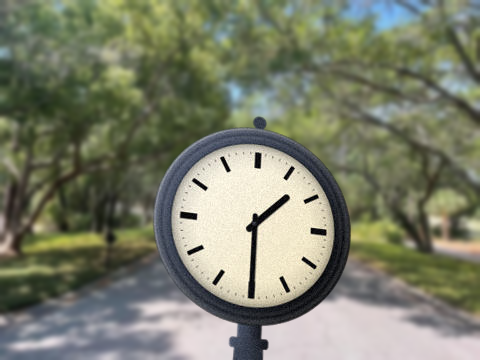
1:30
